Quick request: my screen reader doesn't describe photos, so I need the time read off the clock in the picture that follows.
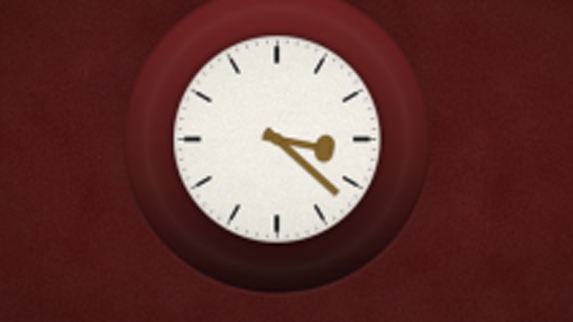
3:22
